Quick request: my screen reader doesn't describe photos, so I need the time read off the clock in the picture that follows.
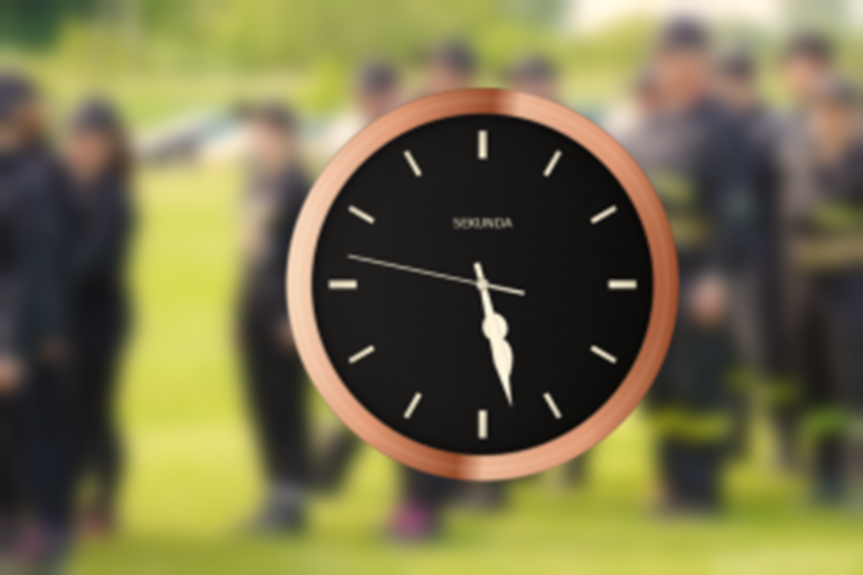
5:27:47
